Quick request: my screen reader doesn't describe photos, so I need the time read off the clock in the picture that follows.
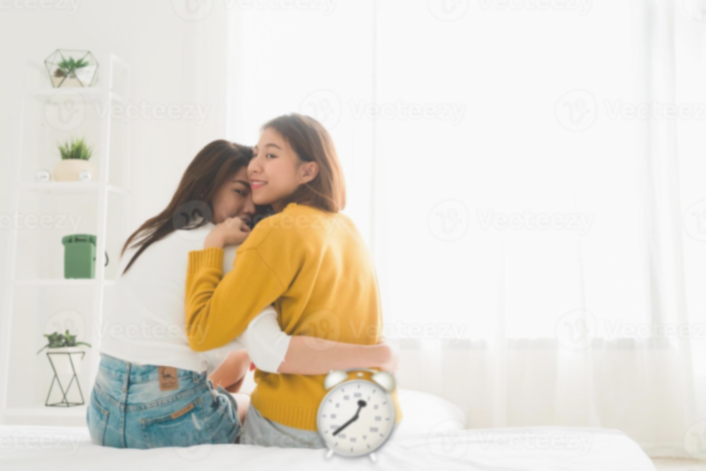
12:38
